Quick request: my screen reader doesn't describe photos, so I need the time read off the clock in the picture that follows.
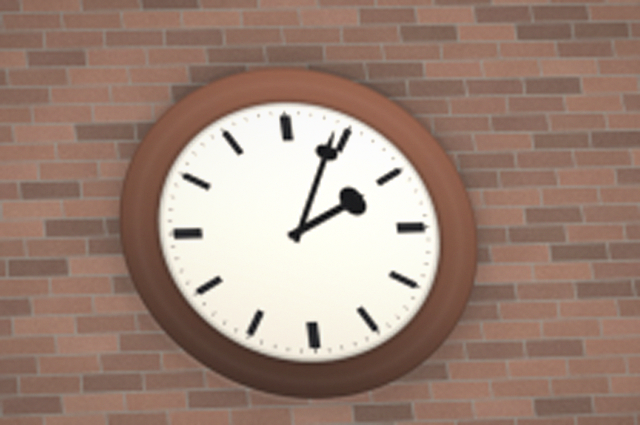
2:04
